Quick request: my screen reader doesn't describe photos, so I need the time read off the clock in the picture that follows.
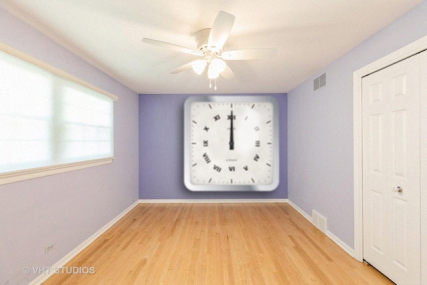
12:00
